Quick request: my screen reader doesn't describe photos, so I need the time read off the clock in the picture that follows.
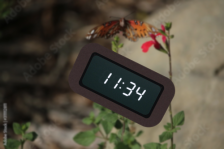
11:34
